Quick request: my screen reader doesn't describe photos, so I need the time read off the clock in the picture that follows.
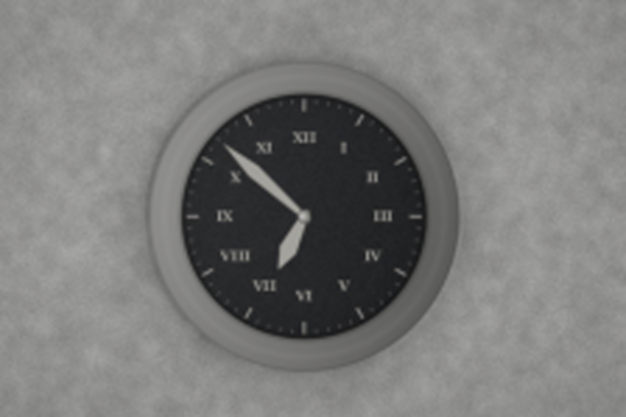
6:52
